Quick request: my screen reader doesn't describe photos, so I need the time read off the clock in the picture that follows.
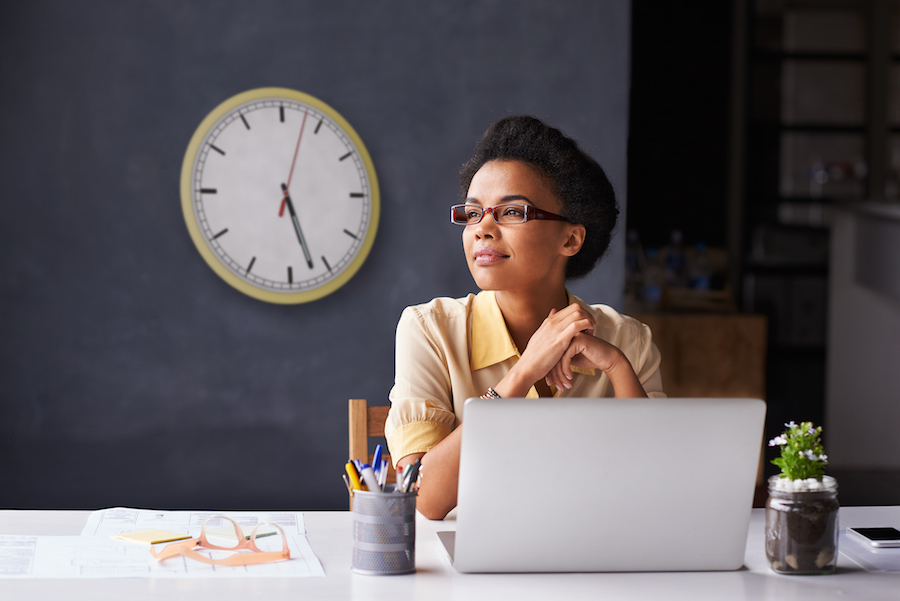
5:27:03
